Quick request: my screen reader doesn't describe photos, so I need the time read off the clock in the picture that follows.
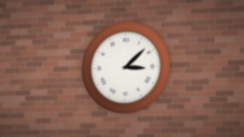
3:08
